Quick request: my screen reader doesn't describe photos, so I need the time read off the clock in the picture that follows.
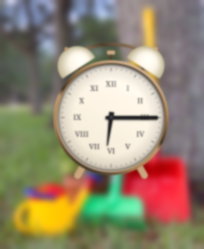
6:15
